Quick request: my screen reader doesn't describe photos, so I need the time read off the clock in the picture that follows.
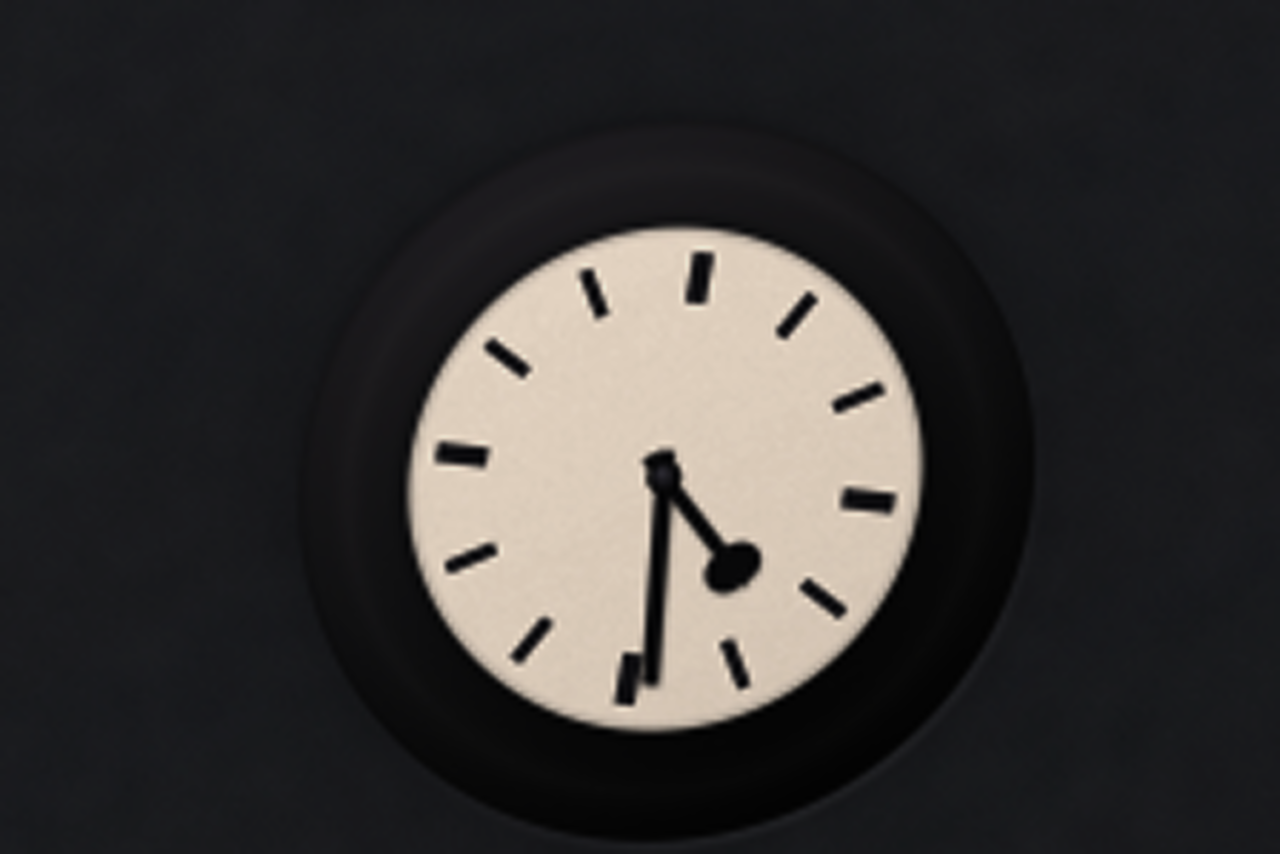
4:29
